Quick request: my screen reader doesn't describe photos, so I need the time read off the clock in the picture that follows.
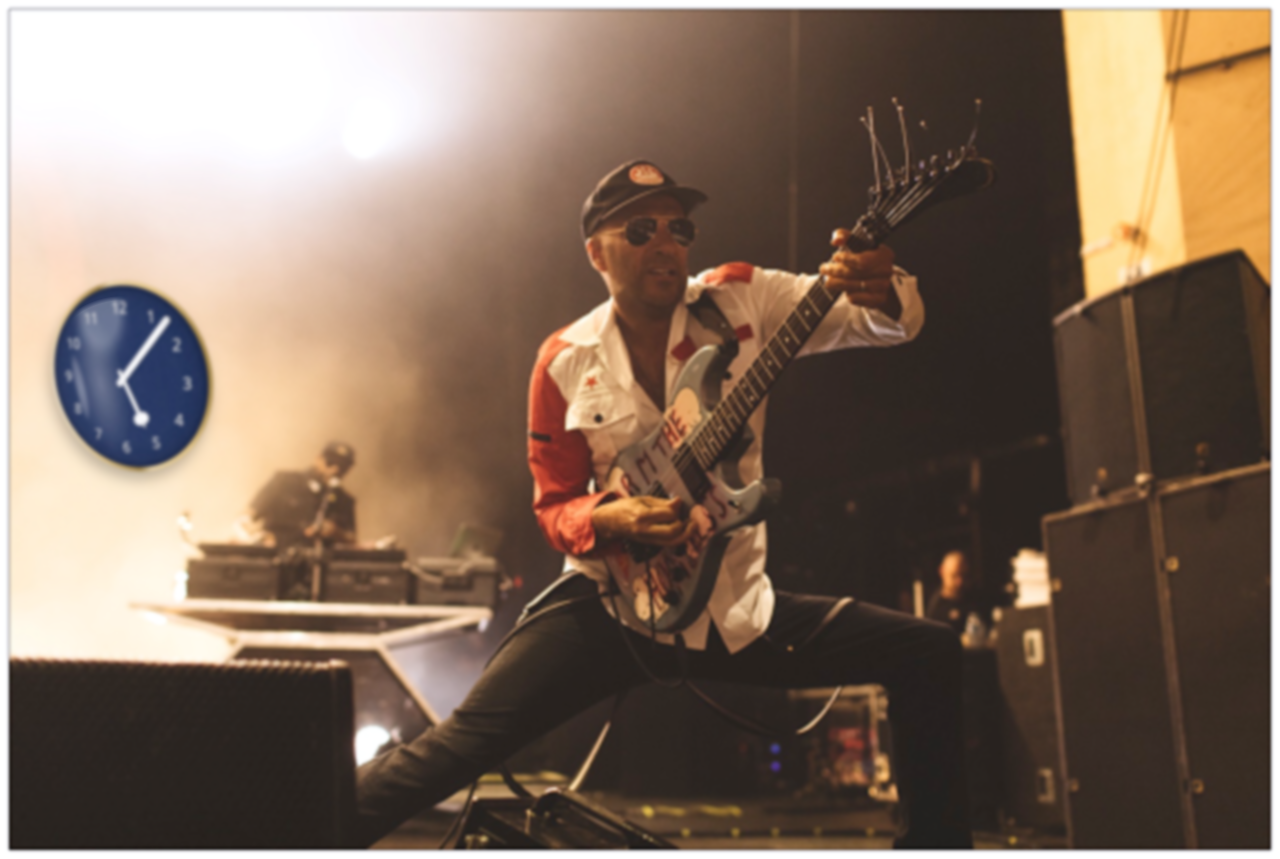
5:07
